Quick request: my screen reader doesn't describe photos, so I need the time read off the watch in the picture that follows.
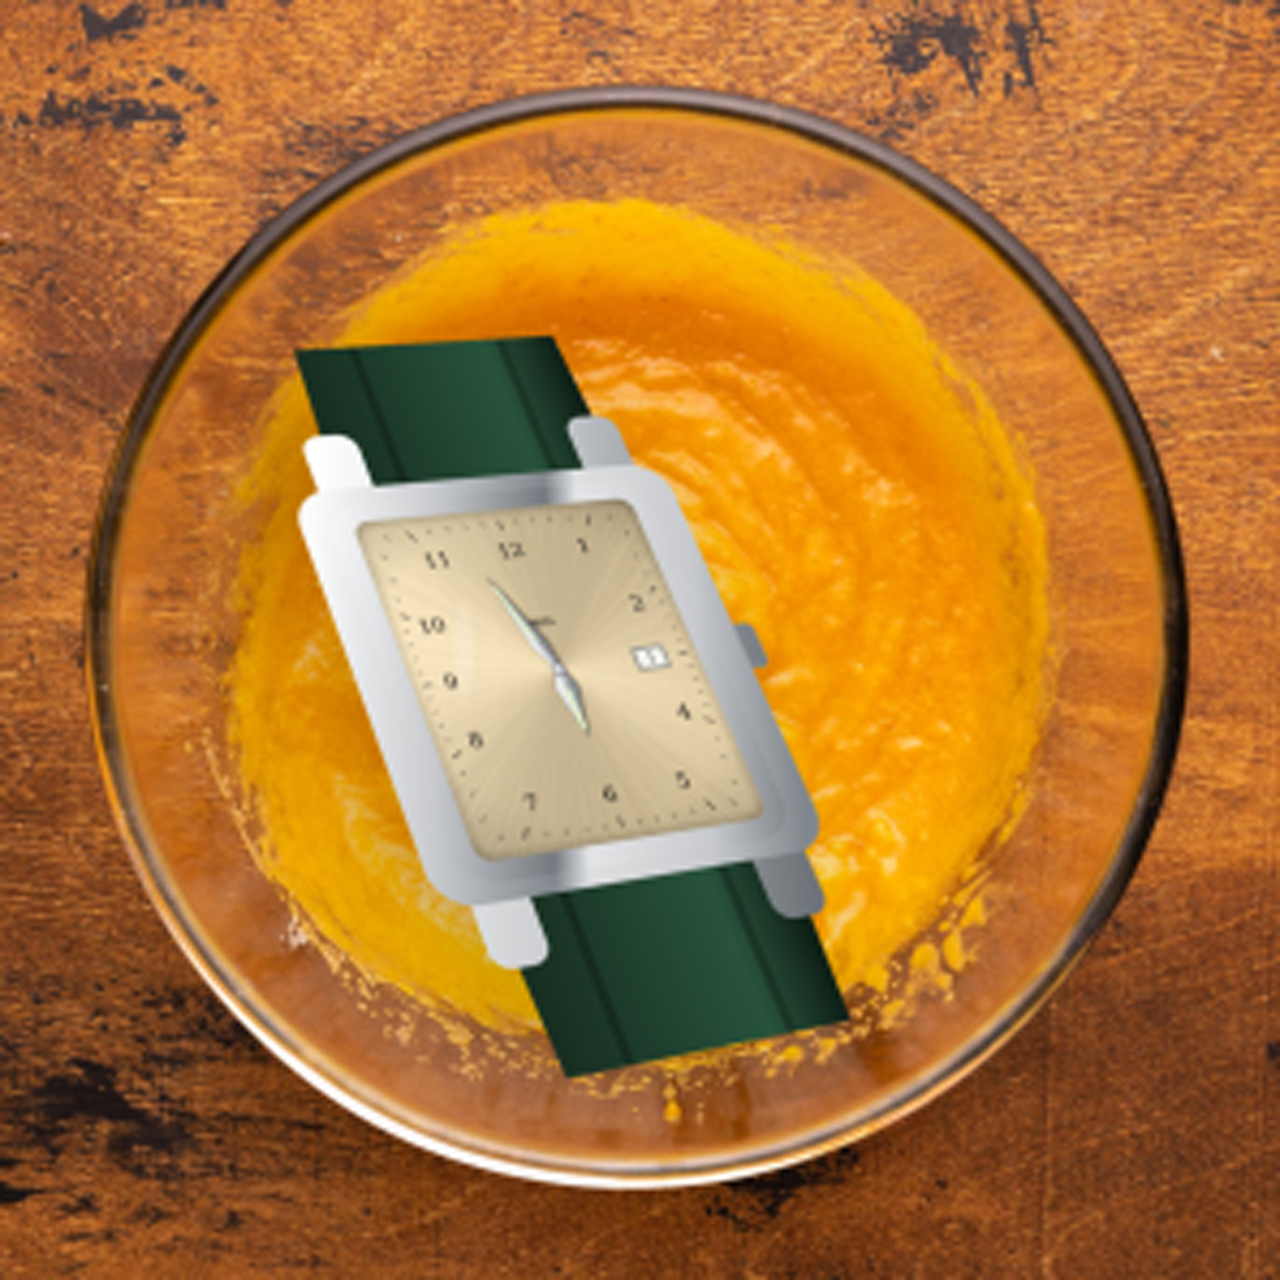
5:57
